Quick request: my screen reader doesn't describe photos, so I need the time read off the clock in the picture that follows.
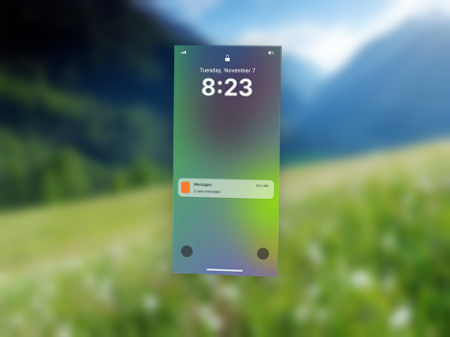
8:23
